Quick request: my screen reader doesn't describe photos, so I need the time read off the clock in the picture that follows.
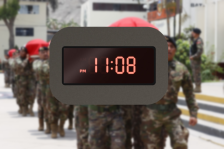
11:08
